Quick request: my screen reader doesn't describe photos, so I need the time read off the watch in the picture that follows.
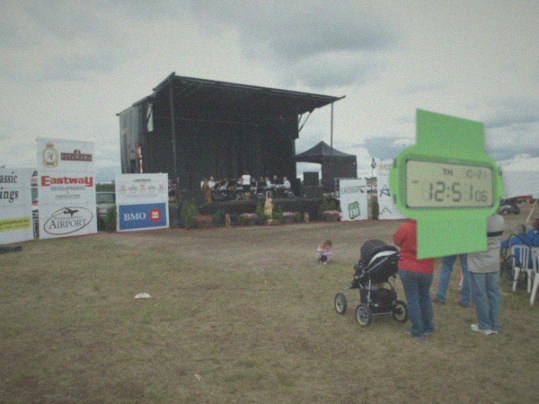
12:51:06
